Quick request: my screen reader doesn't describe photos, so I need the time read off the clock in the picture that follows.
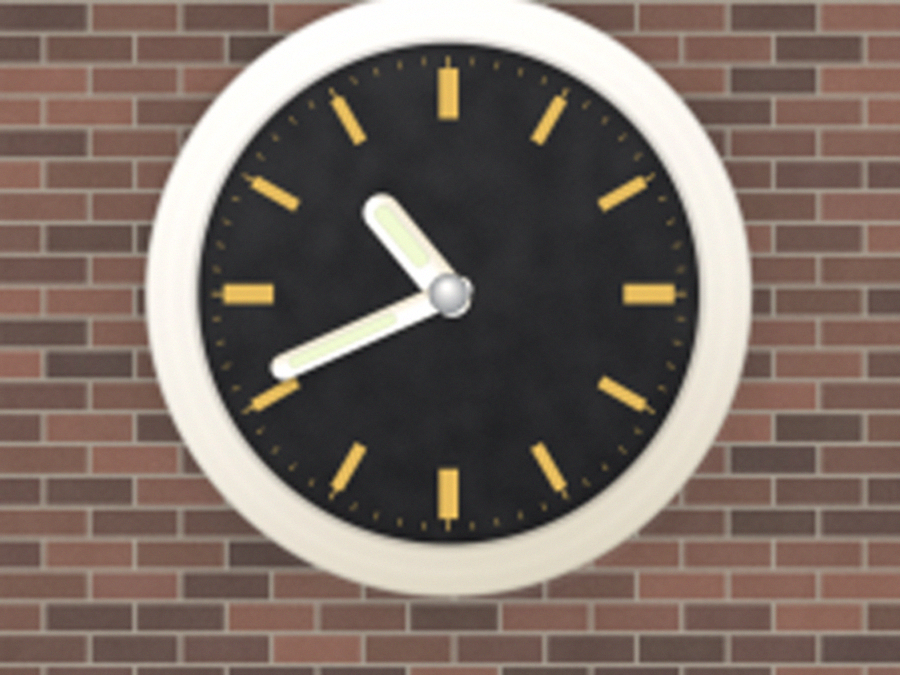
10:41
